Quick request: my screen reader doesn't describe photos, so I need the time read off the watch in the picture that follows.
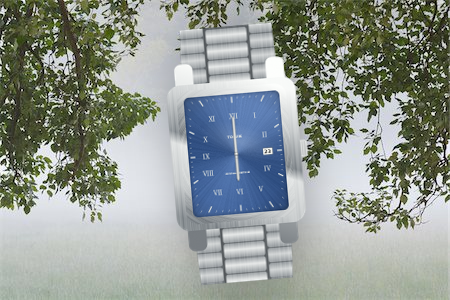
6:00
